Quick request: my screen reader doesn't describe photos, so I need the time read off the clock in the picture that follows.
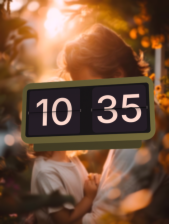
10:35
